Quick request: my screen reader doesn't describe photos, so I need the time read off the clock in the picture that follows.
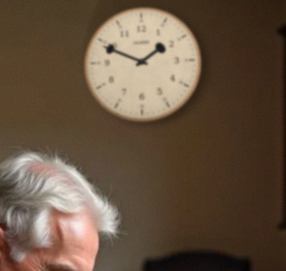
1:49
